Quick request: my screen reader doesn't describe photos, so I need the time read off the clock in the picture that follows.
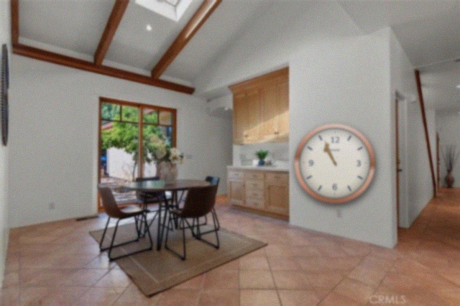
10:56
